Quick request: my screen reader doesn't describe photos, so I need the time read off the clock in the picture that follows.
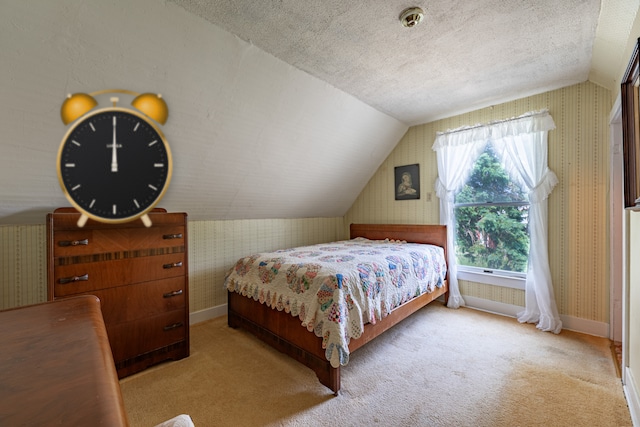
12:00
